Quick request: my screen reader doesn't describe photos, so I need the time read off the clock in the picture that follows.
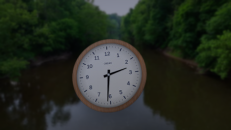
2:31
